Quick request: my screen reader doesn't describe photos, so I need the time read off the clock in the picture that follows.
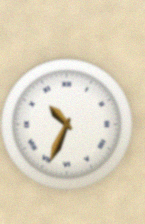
10:34
